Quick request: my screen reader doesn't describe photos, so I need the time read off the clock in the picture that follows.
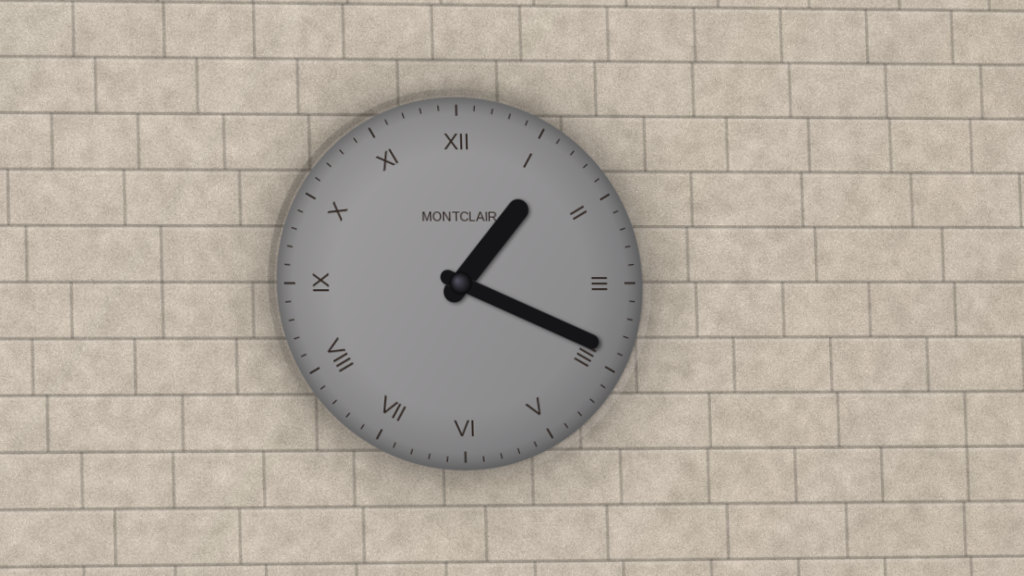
1:19
